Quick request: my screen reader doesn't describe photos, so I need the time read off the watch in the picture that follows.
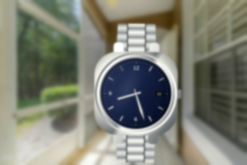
8:27
